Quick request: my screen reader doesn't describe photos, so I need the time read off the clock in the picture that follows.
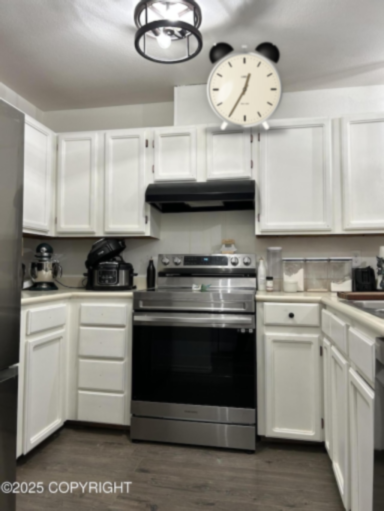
12:35
